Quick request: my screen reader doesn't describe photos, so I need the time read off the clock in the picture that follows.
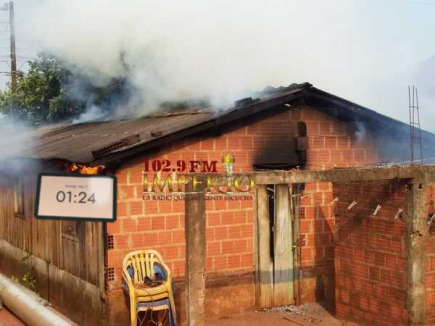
1:24
